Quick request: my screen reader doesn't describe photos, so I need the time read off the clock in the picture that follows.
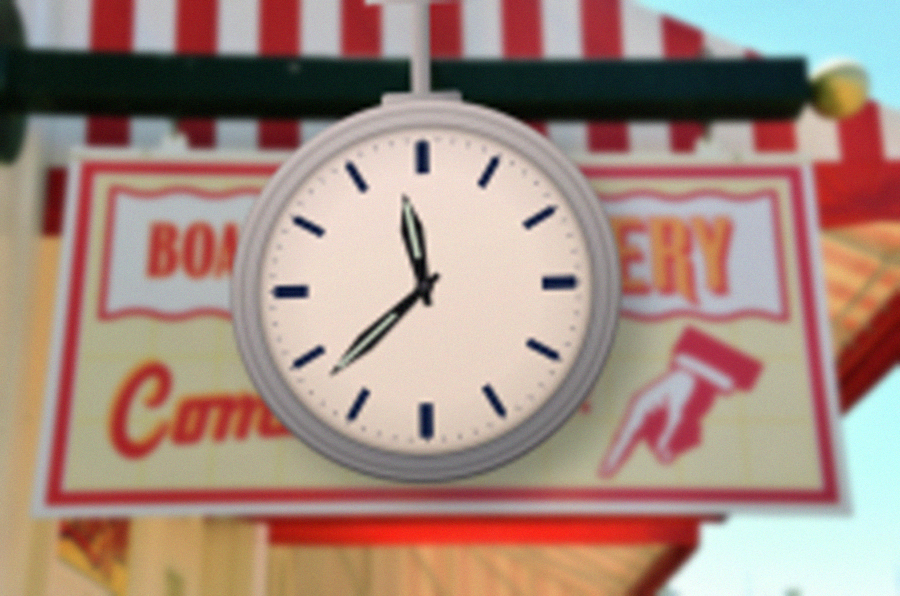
11:38
